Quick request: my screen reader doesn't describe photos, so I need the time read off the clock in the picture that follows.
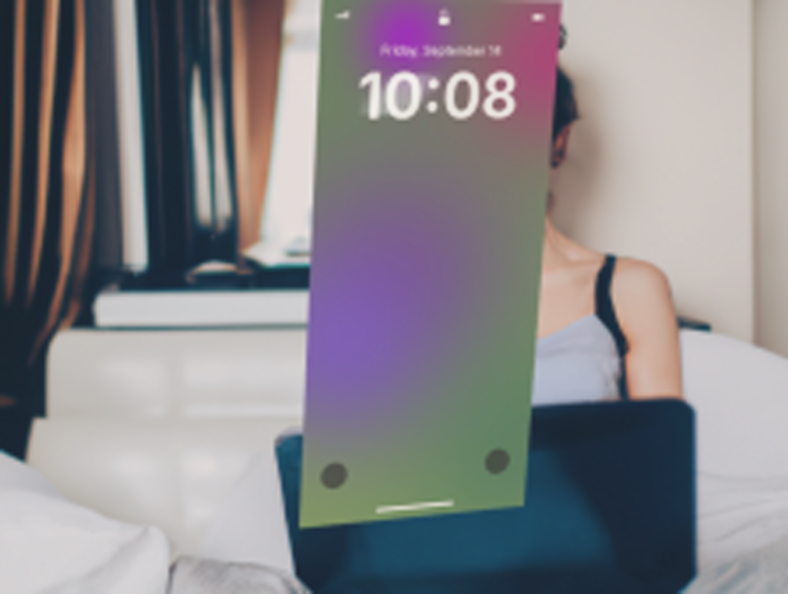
10:08
